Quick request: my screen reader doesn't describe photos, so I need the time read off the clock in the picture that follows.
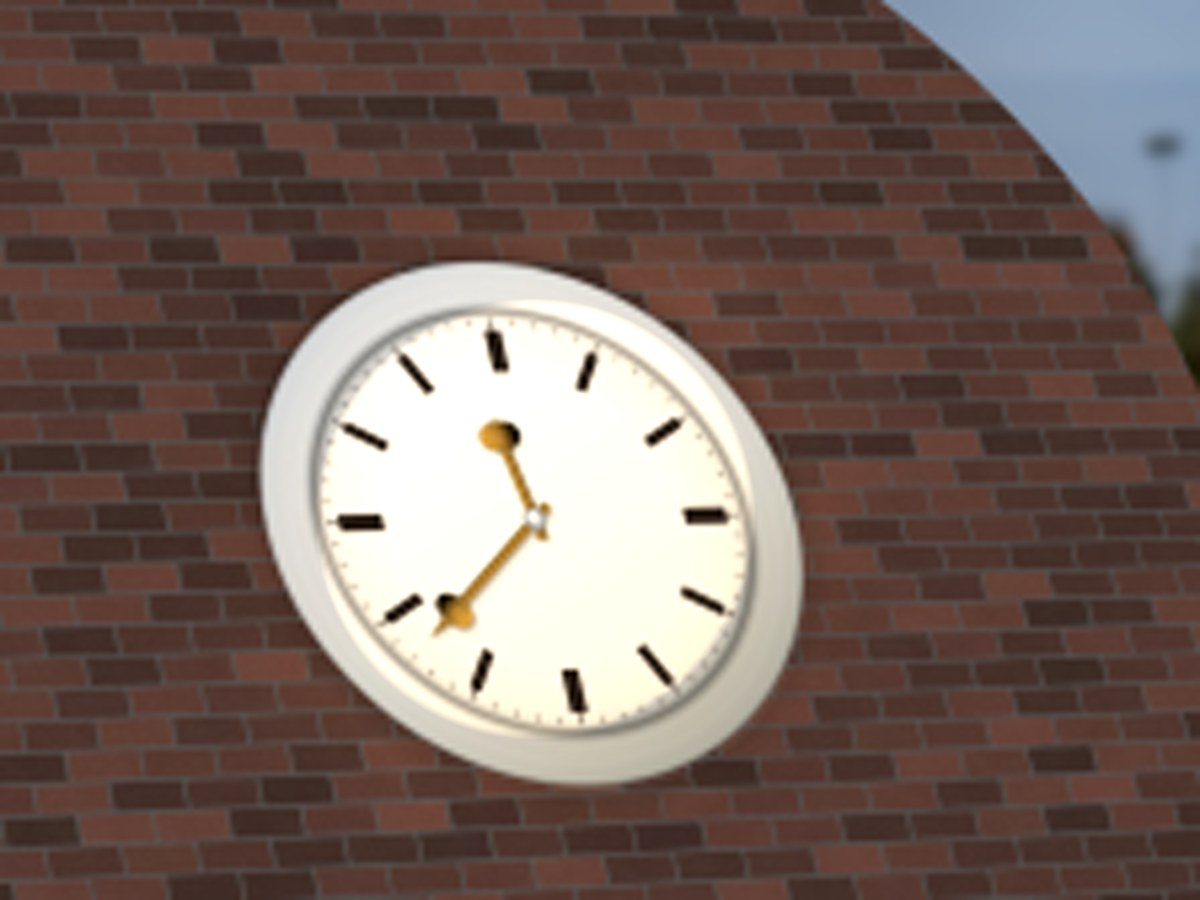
11:38
